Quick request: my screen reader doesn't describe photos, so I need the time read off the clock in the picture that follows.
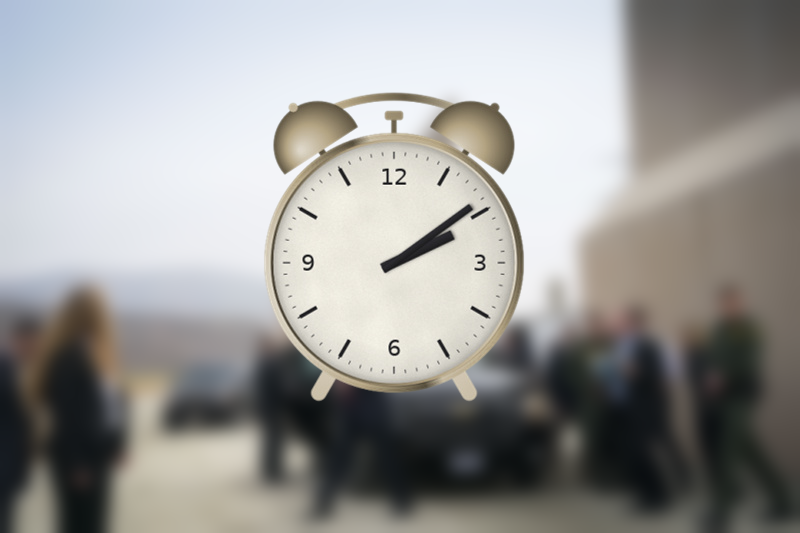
2:09
